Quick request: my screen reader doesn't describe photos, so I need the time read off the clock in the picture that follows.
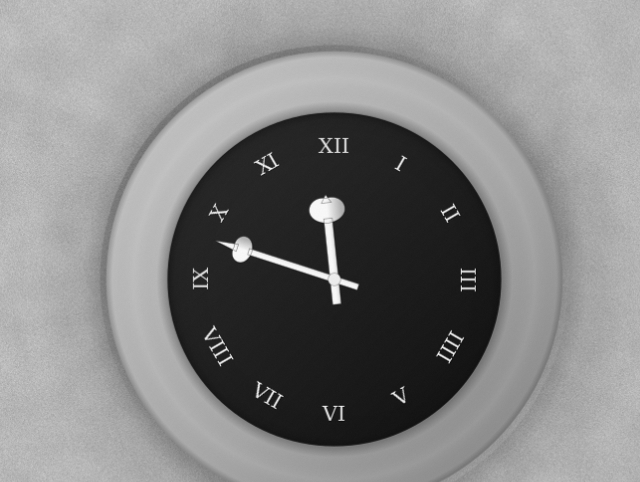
11:48
